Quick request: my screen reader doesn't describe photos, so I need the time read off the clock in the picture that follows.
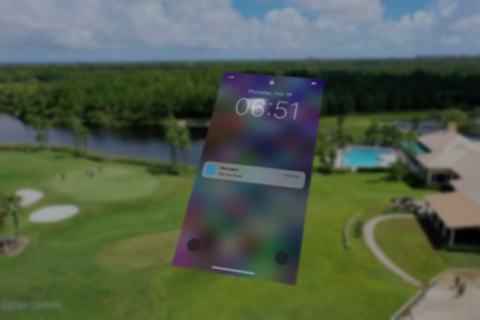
6:51
